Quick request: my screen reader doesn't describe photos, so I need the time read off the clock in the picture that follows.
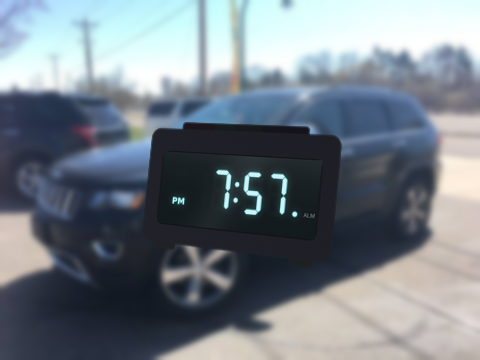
7:57
